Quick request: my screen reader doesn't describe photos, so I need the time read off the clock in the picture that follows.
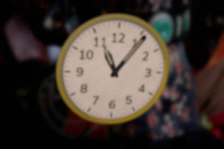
11:06
